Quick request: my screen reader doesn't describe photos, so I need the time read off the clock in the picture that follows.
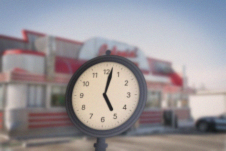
5:02
